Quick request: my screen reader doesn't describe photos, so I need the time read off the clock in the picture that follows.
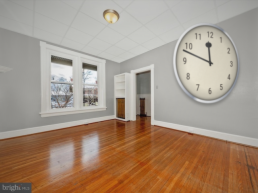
11:48
